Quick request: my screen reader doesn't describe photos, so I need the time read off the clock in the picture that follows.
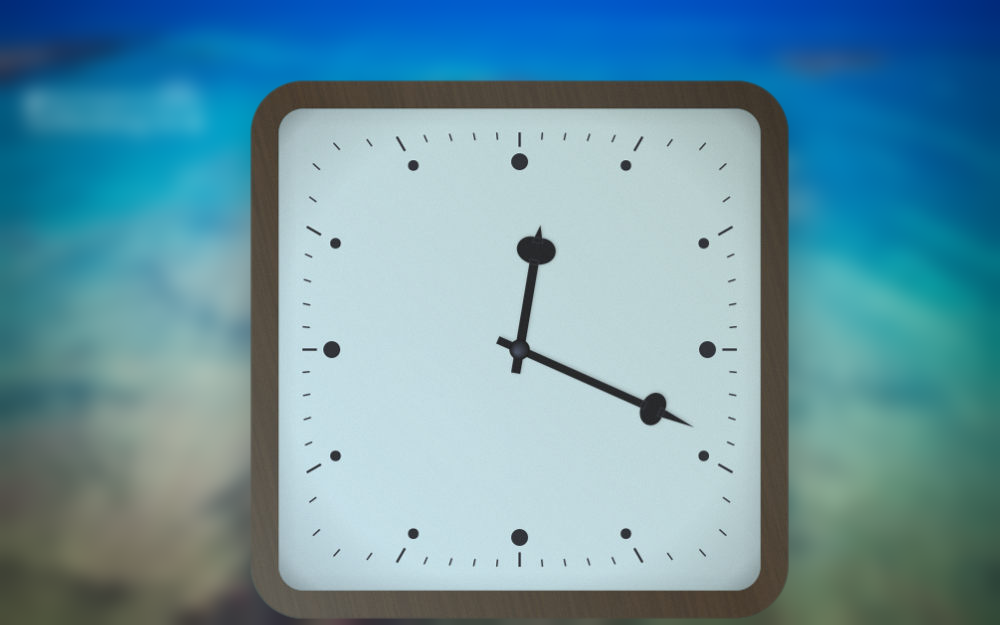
12:19
